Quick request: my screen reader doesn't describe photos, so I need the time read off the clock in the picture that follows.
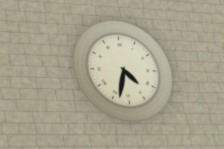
4:33
